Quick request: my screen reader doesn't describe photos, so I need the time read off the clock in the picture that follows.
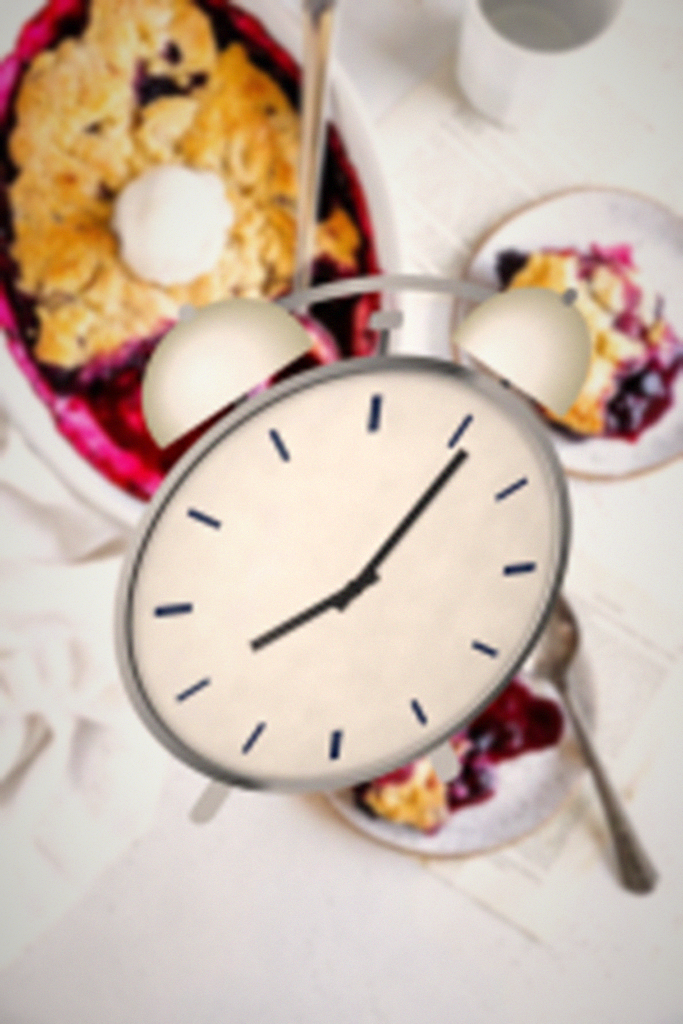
8:06
